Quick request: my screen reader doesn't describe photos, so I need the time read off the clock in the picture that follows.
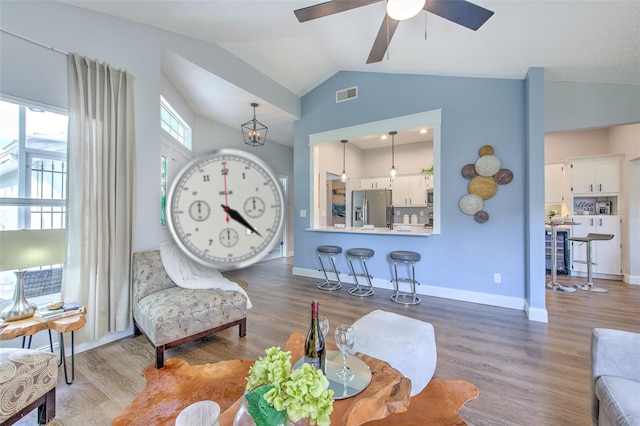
4:22
